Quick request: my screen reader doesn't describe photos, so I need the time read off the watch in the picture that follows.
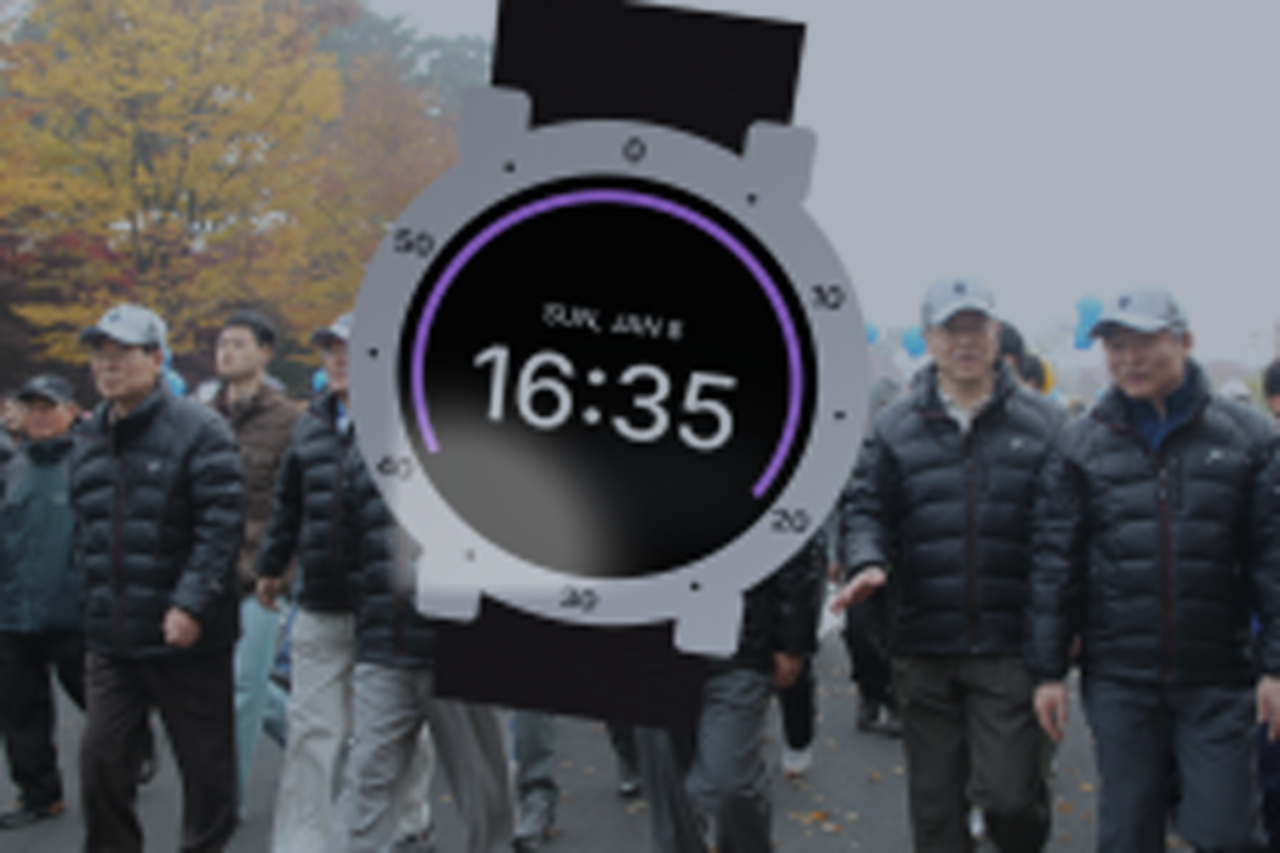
16:35
